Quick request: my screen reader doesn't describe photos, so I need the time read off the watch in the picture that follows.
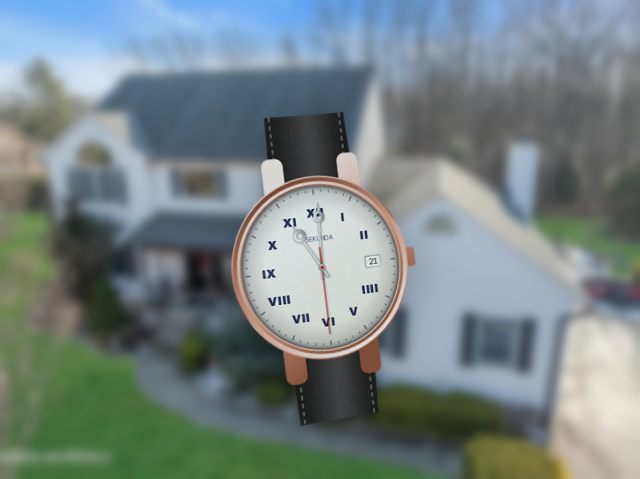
11:00:30
